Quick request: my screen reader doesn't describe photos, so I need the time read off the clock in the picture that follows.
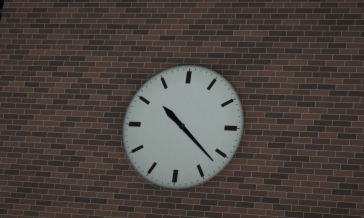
10:22
